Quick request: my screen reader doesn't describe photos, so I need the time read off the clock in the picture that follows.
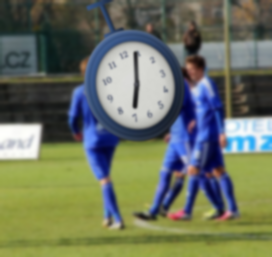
7:04
